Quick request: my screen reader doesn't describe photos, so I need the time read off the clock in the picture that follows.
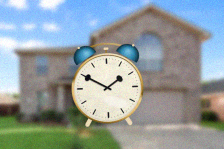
1:50
